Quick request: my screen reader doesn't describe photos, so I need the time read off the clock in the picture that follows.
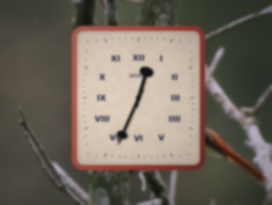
12:34
